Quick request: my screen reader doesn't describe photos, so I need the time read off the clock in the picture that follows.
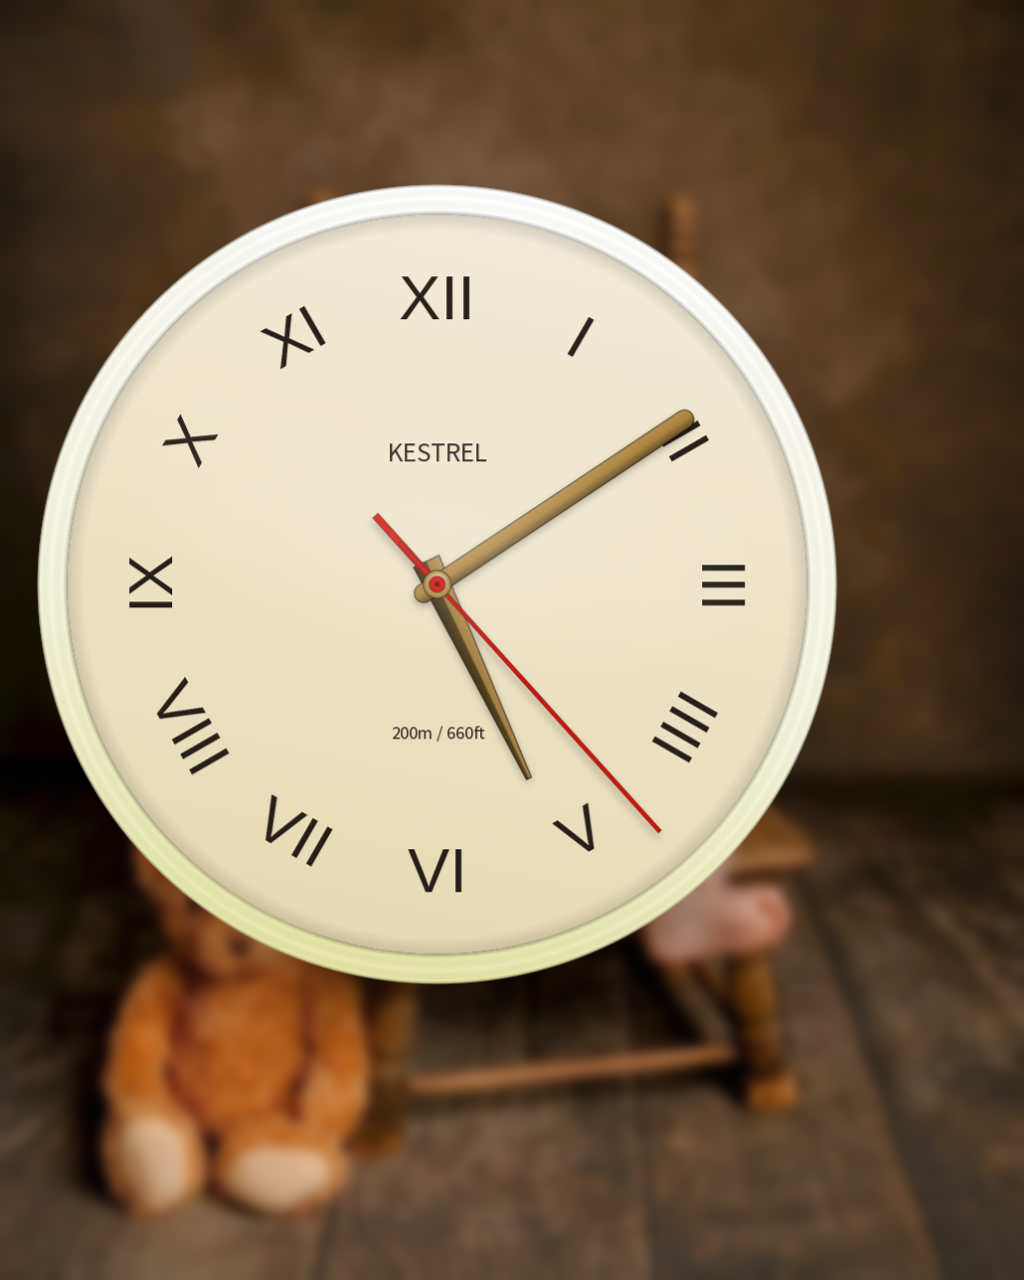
5:09:23
